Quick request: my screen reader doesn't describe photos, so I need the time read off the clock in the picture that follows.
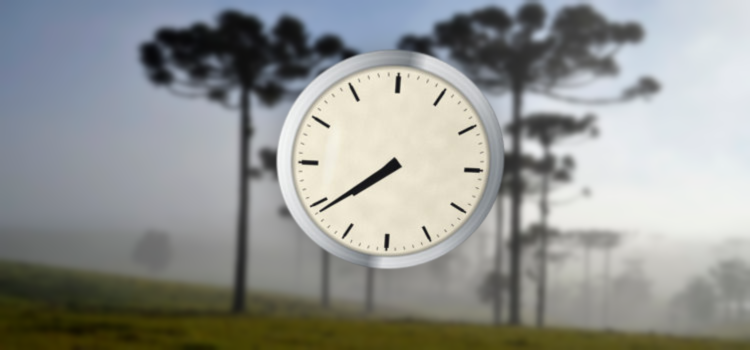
7:39
